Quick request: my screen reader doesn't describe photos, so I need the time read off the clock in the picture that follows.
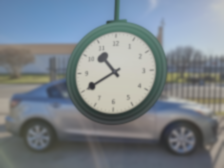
10:40
